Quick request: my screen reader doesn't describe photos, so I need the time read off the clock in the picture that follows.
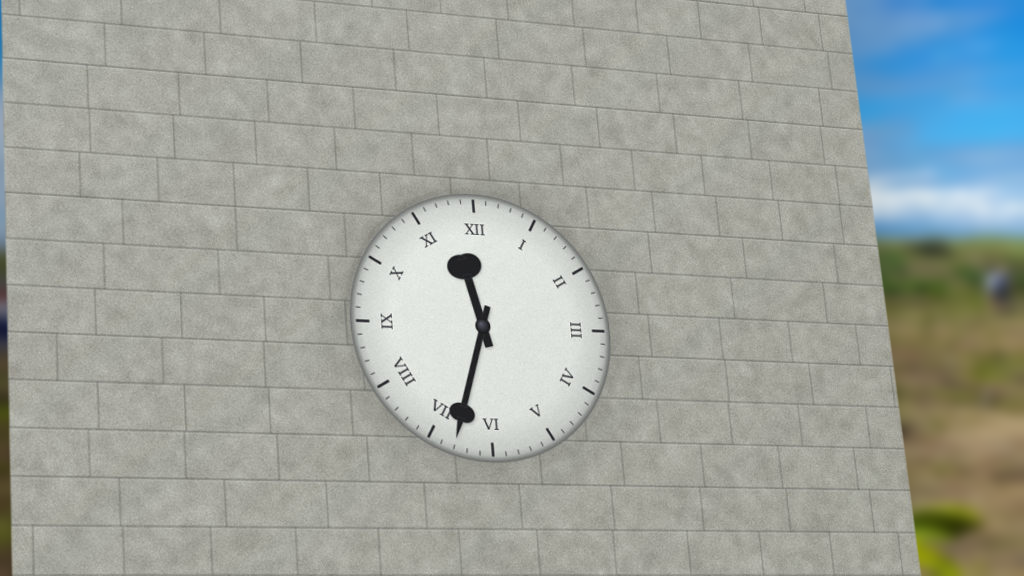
11:33
